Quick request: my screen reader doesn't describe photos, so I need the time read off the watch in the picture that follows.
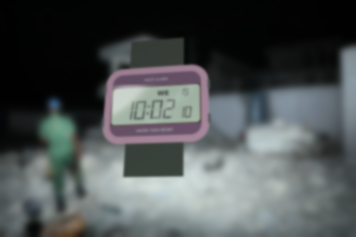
10:02
